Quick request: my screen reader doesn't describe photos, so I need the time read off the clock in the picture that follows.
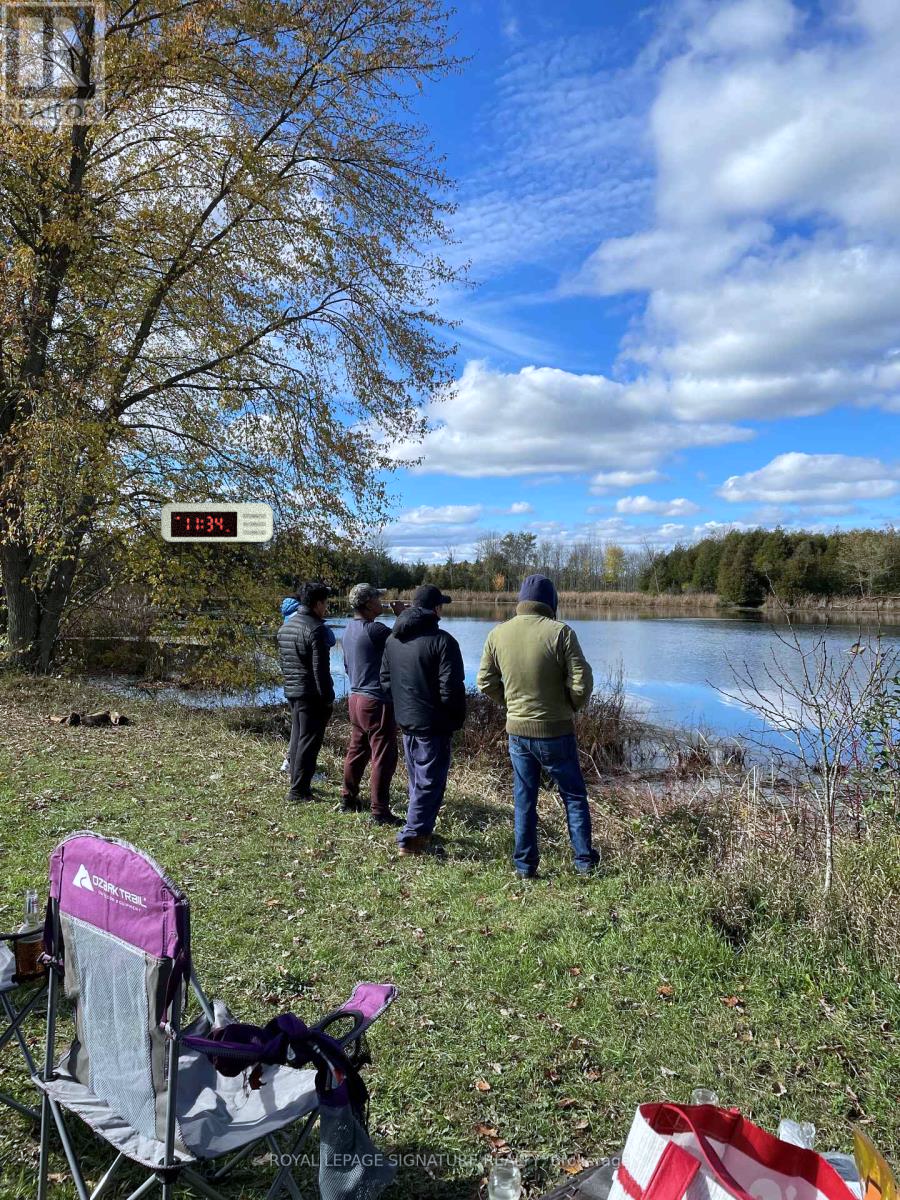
11:34
